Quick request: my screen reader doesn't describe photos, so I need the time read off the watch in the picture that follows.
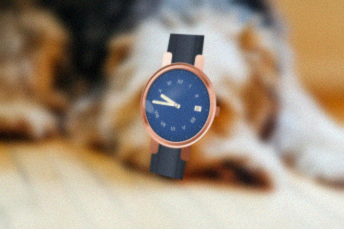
9:45
